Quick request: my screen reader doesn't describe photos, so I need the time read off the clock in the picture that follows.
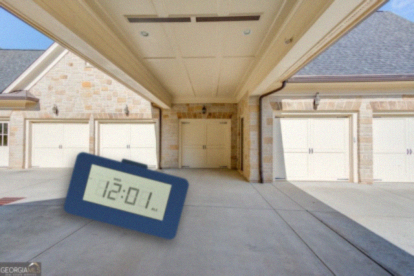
12:01
